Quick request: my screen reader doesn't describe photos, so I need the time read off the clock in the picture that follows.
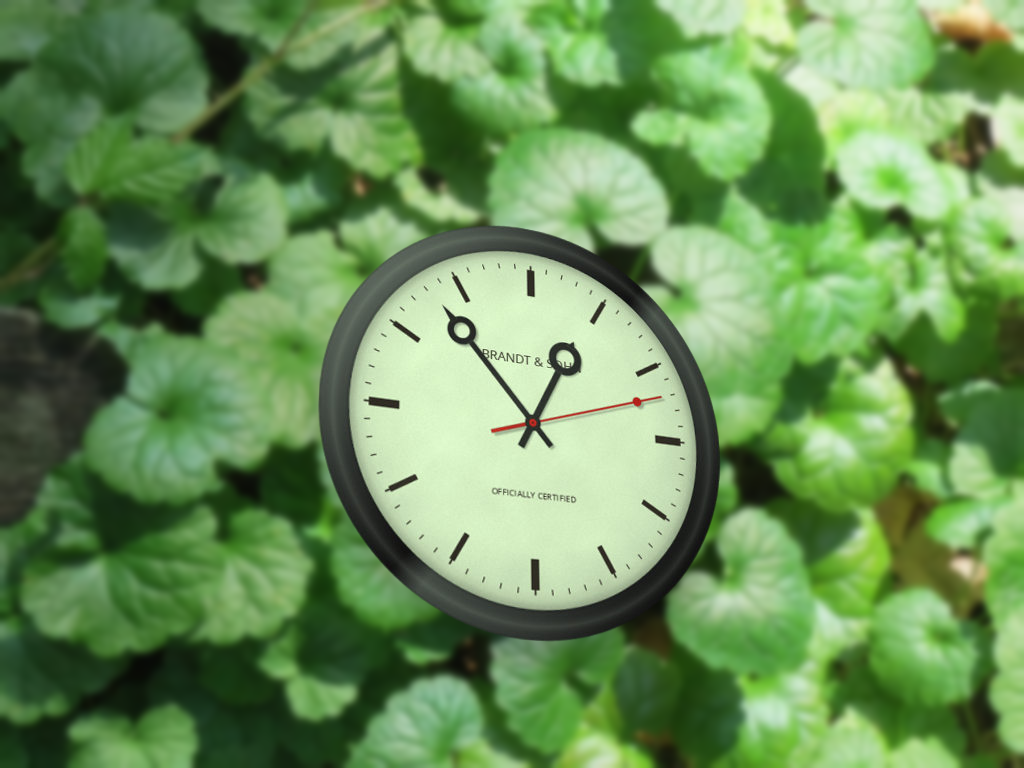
12:53:12
